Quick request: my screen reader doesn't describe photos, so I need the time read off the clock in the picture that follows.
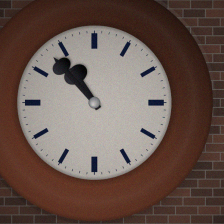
10:53
